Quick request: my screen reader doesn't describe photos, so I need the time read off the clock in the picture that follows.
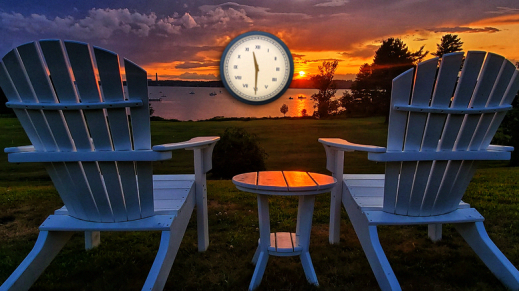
11:30
